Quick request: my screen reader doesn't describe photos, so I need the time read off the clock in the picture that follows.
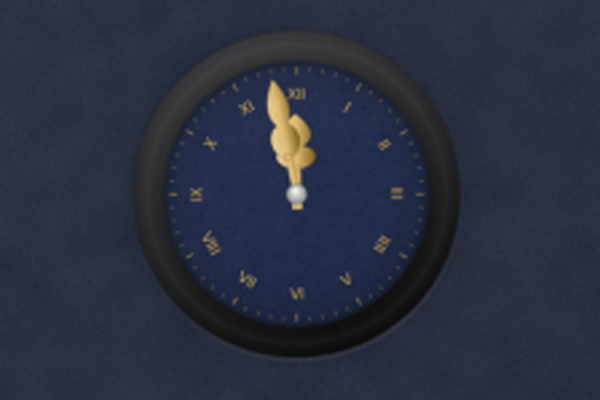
11:58
